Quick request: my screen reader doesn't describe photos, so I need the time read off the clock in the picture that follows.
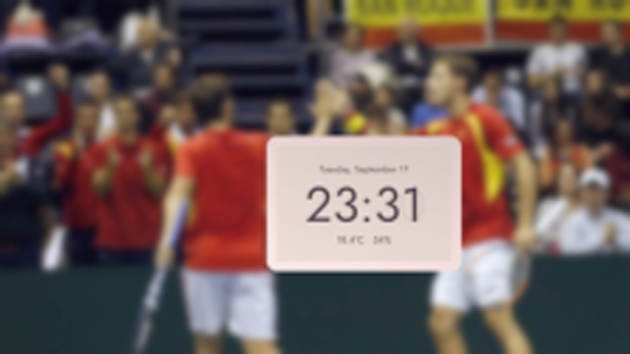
23:31
